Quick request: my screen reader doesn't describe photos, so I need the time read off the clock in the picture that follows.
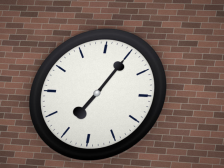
7:05
